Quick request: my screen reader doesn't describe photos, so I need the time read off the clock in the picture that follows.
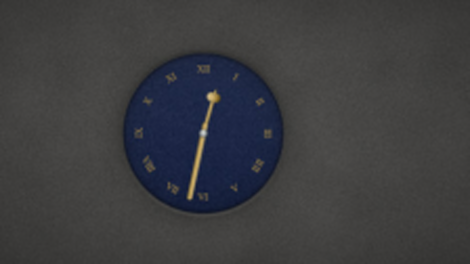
12:32
